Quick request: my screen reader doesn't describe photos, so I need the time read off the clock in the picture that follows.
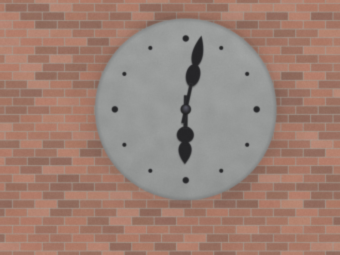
6:02
